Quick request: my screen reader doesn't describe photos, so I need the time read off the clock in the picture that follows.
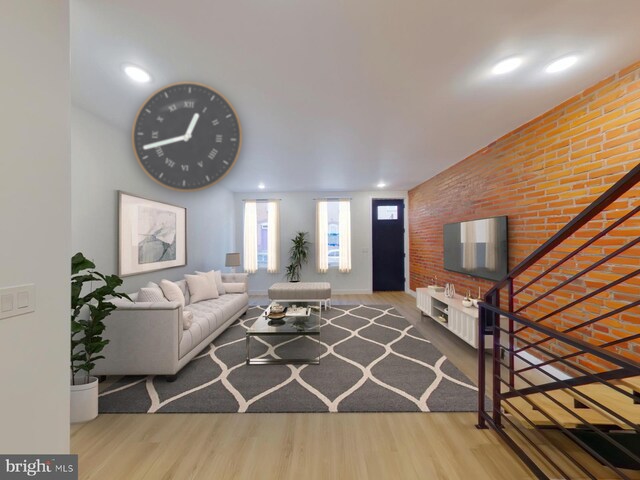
12:42
